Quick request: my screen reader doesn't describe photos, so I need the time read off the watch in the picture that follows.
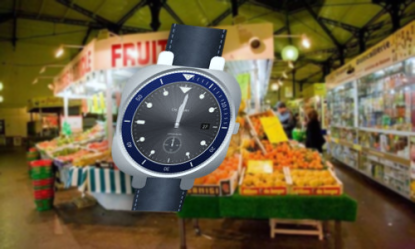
12:01
